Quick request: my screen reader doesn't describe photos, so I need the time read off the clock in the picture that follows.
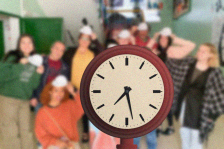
7:28
